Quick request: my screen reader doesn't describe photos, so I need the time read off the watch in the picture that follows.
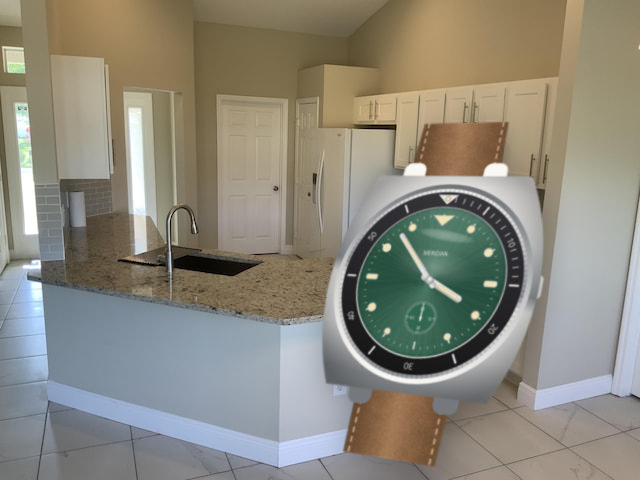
3:53
